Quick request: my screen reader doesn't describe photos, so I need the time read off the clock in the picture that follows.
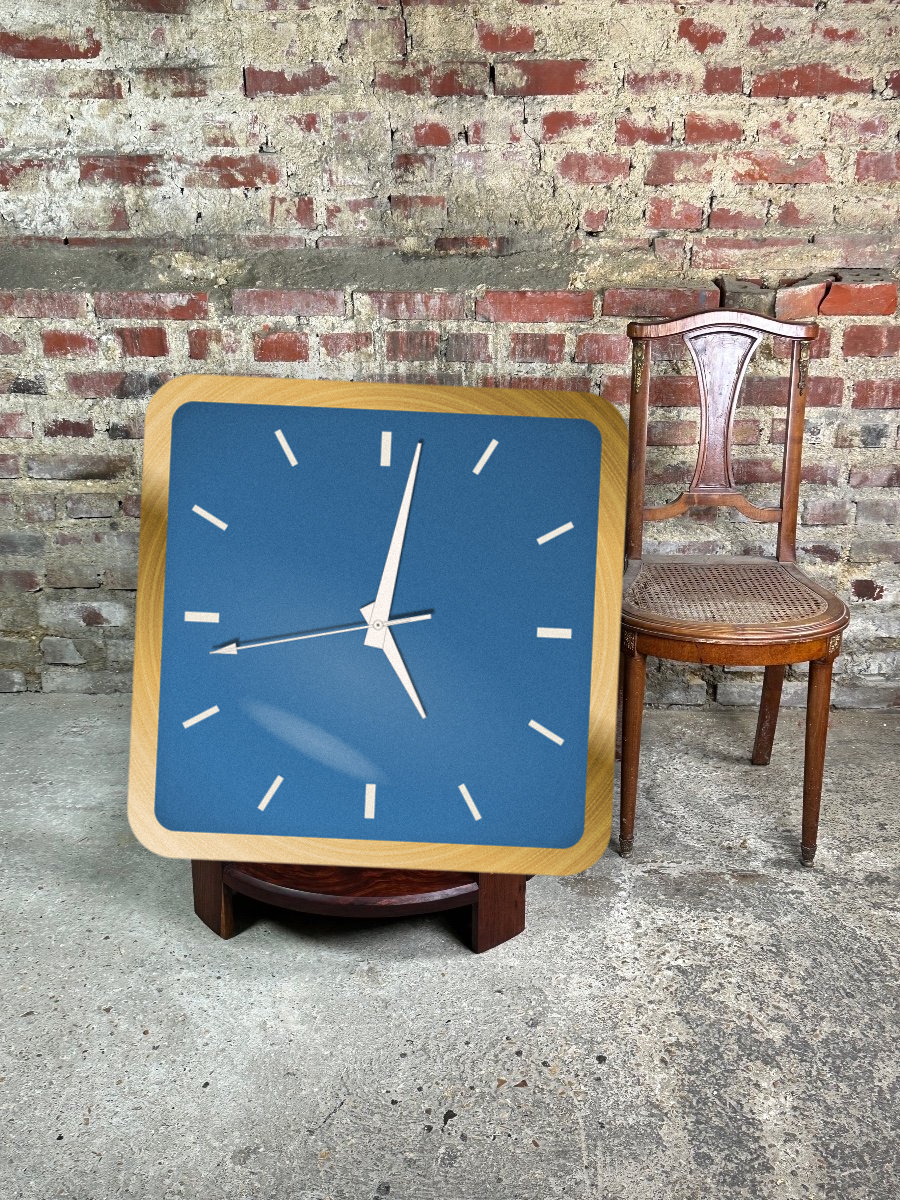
5:01:43
